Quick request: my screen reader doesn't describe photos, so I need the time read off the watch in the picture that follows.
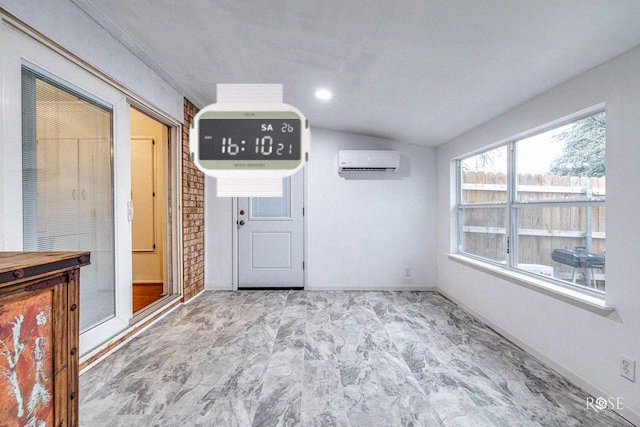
16:10:21
